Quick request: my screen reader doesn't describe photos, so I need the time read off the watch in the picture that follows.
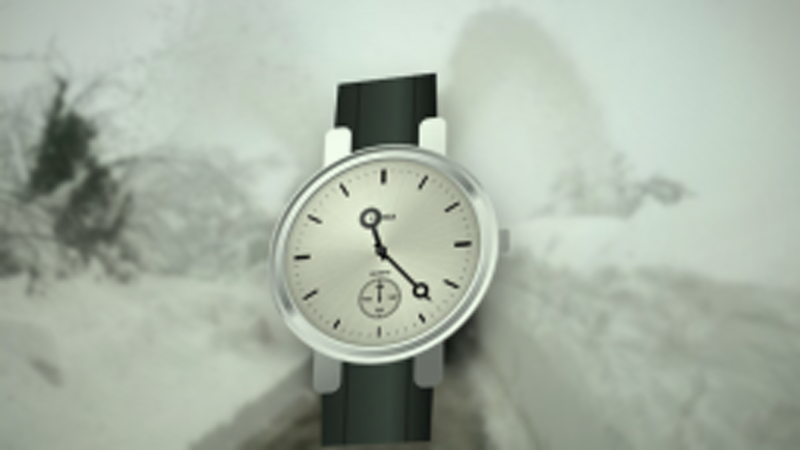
11:23
